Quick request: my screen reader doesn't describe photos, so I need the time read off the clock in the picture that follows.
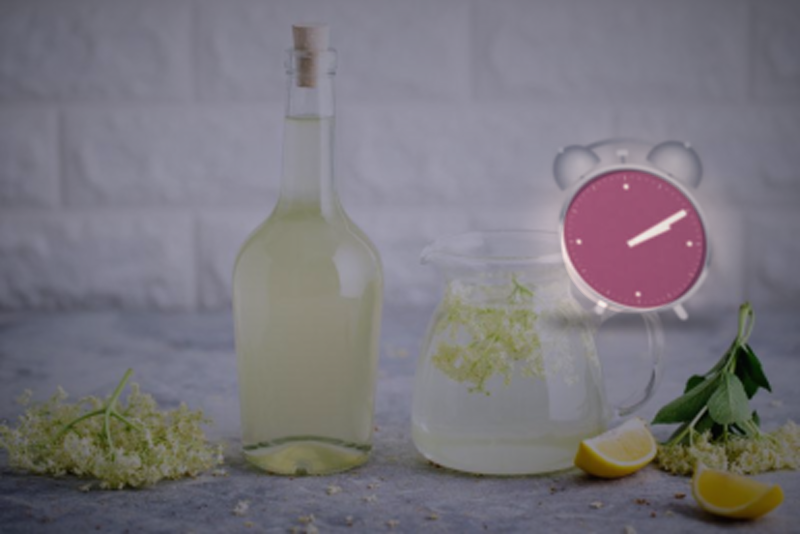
2:10
